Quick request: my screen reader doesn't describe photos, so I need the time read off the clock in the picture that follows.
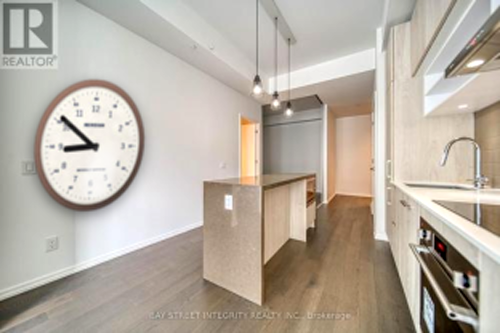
8:51
